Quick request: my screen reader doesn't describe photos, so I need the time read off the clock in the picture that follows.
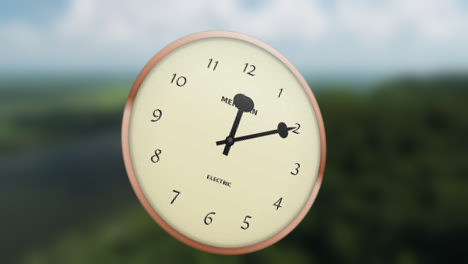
12:10
